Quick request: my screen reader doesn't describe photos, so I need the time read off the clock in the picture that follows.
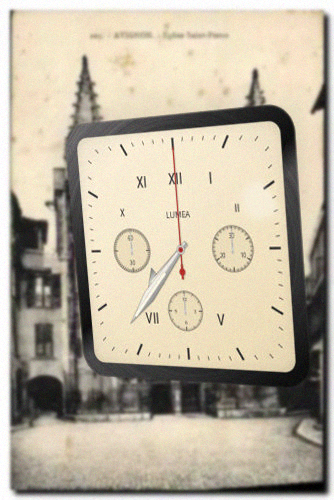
7:37
